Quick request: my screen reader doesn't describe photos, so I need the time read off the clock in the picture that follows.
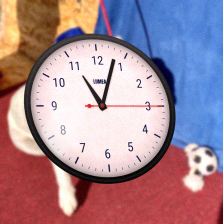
11:03:15
